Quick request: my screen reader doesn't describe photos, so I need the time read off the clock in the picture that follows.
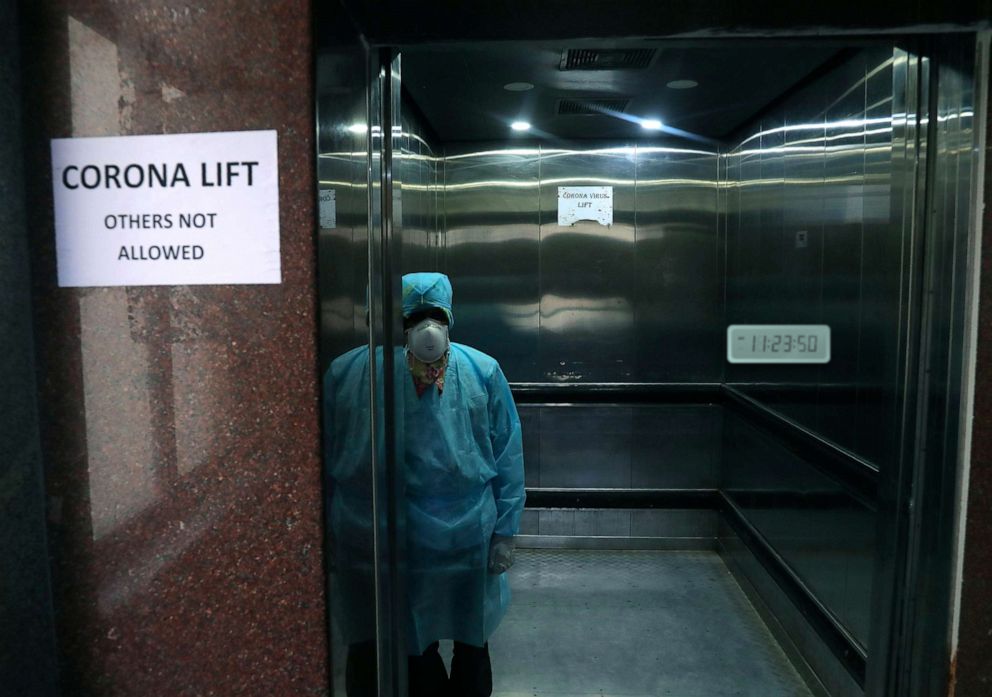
11:23:50
